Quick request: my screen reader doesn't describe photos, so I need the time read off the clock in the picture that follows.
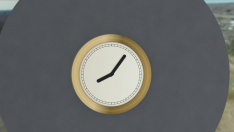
8:06
